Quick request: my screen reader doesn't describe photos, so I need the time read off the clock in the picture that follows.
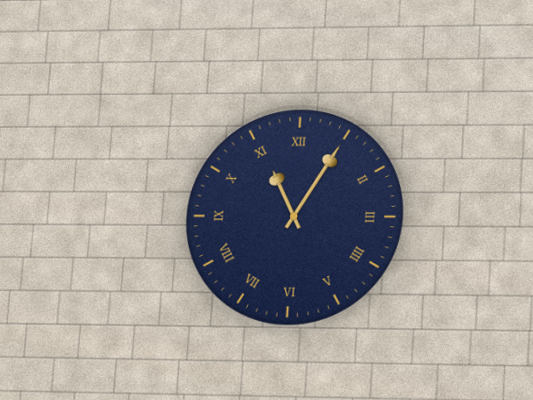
11:05
